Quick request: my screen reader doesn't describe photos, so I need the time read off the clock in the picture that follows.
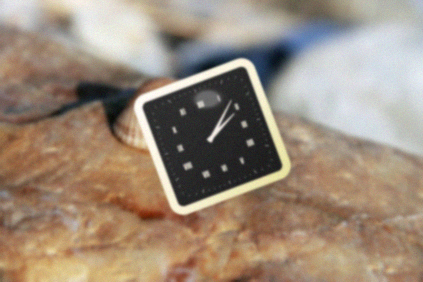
2:08
